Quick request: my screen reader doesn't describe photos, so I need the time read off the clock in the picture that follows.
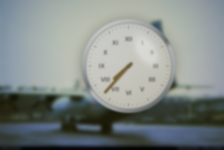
7:37
